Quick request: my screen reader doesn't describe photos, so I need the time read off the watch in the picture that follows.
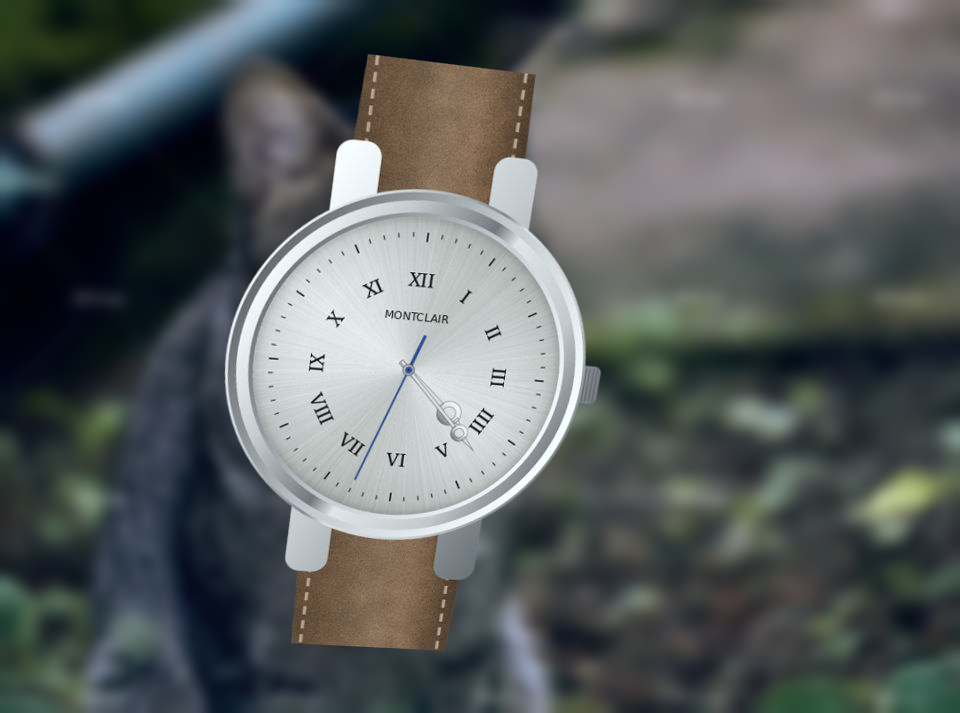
4:22:33
